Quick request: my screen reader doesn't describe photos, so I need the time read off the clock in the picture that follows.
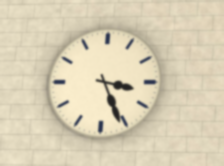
3:26
